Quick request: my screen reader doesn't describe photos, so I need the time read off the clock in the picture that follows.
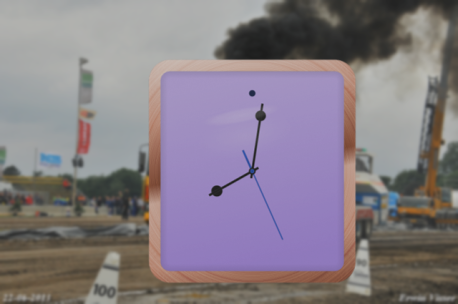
8:01:26
